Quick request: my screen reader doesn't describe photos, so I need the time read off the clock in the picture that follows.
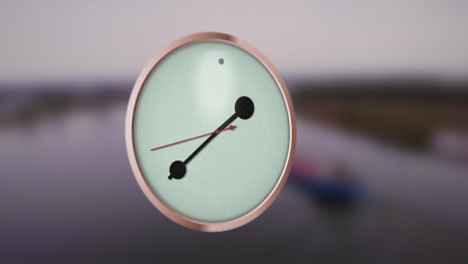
1:37:42
